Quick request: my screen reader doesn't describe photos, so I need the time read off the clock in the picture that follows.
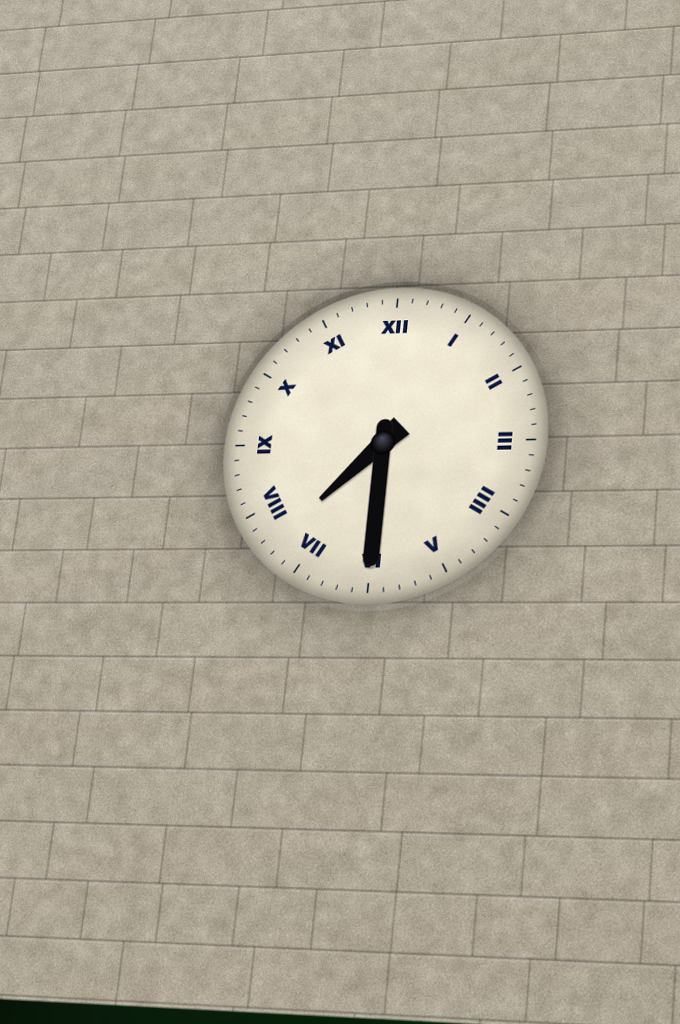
7:30
